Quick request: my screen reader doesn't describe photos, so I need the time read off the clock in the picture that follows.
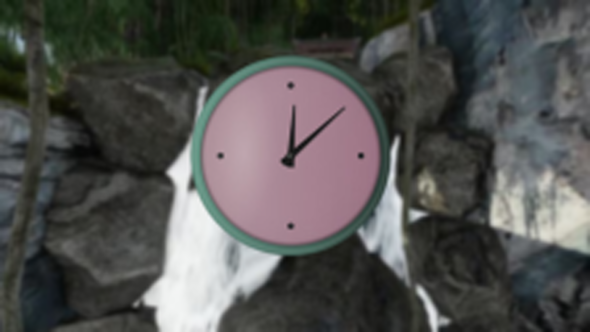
12:08
